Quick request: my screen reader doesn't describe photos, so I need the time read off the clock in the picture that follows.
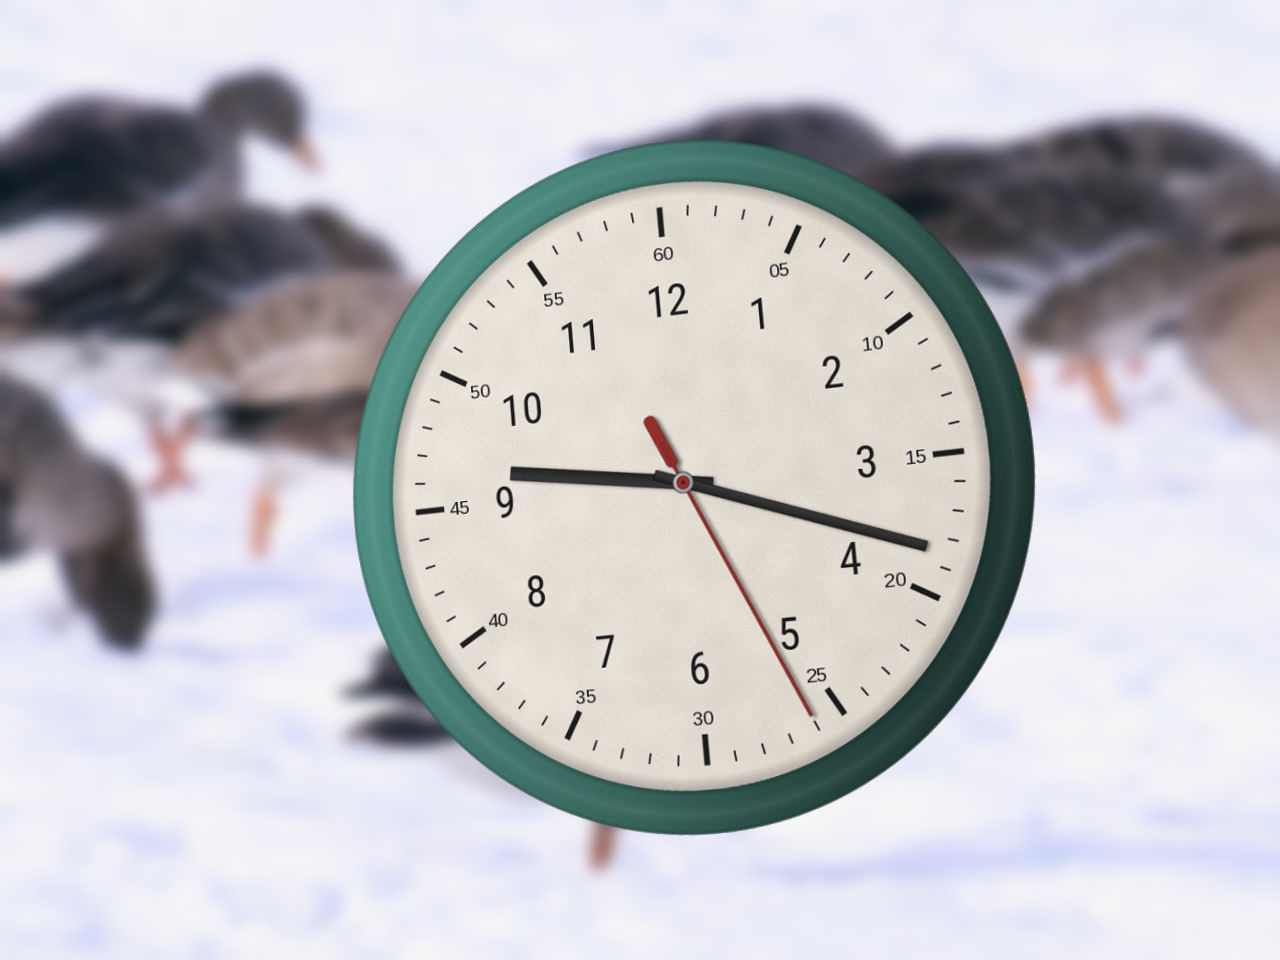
9:18:26
